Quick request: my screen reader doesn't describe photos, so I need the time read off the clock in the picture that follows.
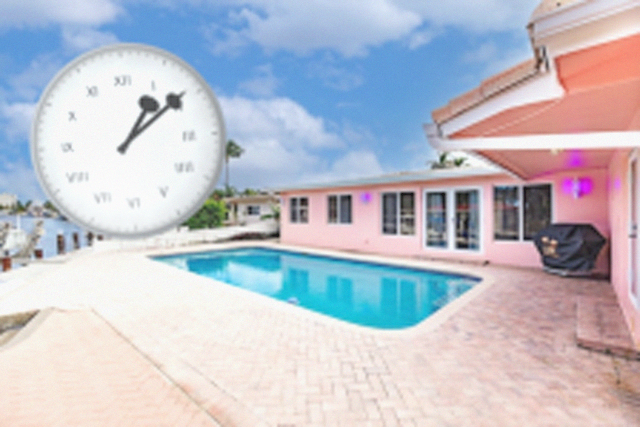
1:09
